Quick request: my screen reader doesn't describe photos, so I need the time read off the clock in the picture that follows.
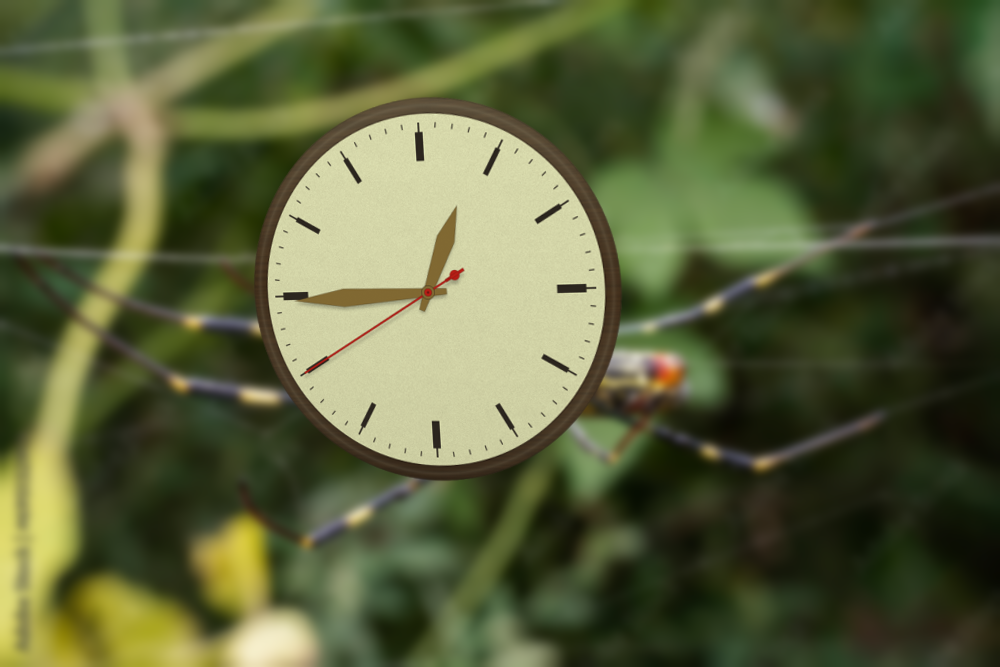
12:44:40
